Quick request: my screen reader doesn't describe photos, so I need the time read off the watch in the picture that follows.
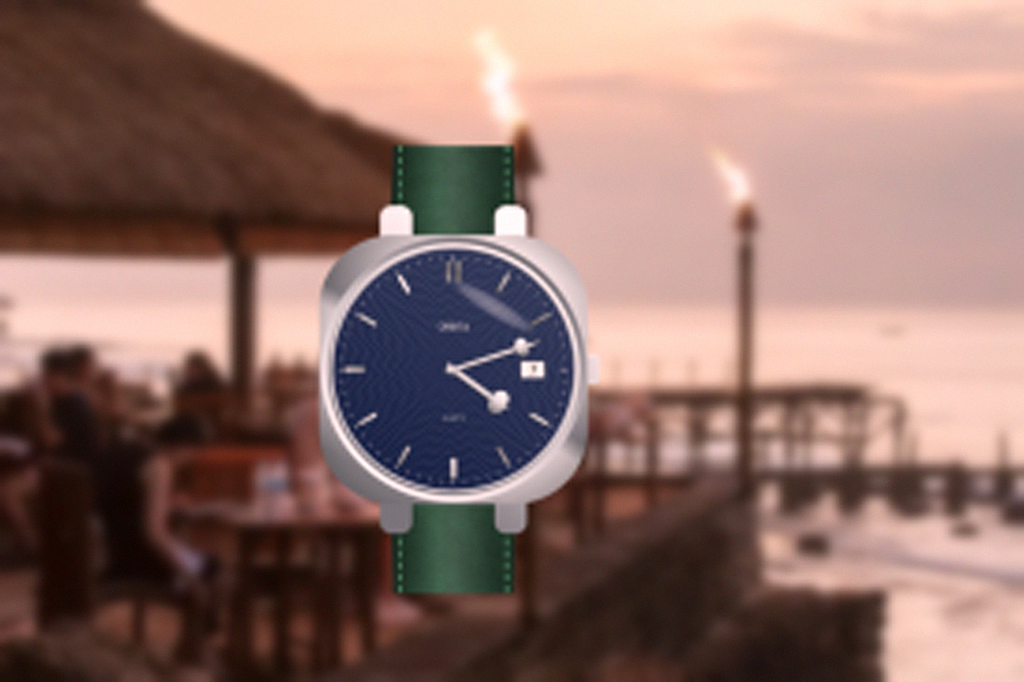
4:12
